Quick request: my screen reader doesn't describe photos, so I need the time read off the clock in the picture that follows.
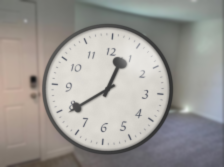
12:39
